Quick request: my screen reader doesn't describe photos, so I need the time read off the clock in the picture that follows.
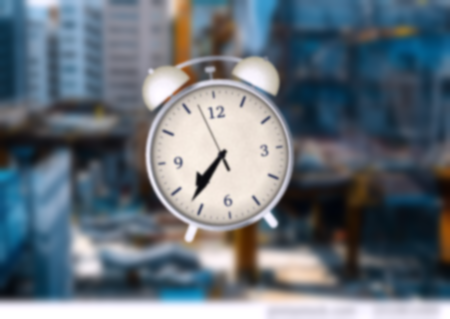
7:36:57
